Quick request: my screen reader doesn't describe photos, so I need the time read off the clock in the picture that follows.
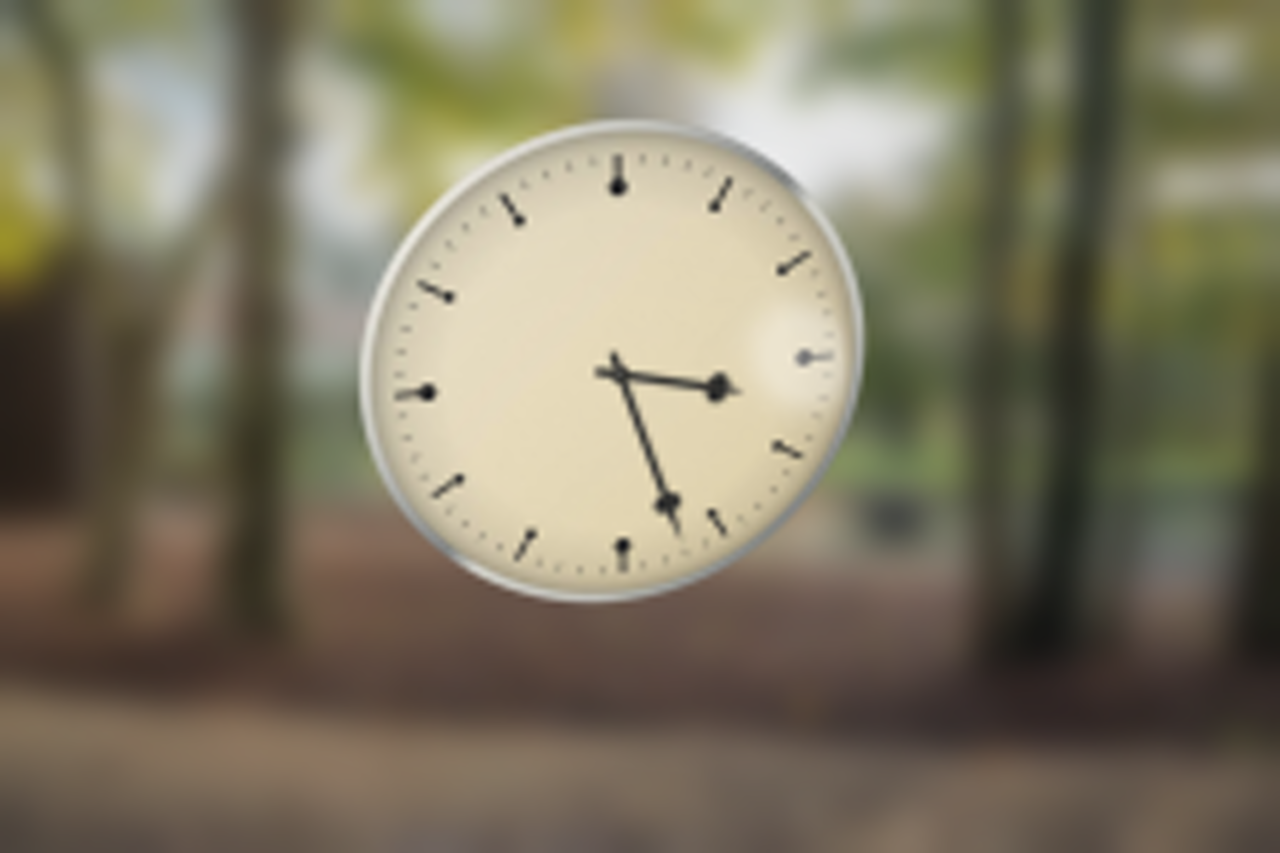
3:27
